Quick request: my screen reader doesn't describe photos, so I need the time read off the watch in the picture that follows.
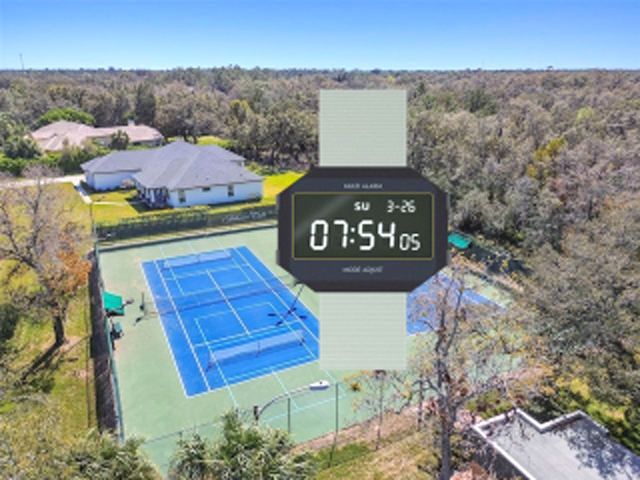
7:54:05
